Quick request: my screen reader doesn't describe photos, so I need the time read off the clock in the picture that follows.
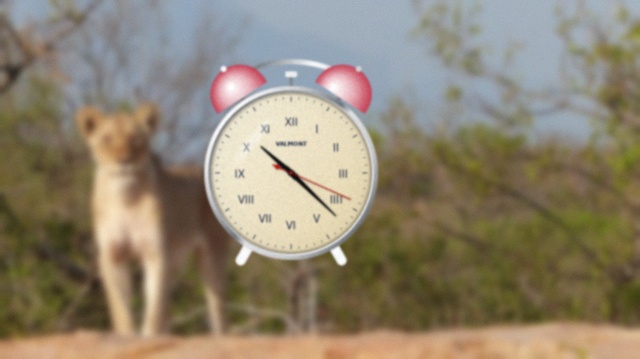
10:22:19
